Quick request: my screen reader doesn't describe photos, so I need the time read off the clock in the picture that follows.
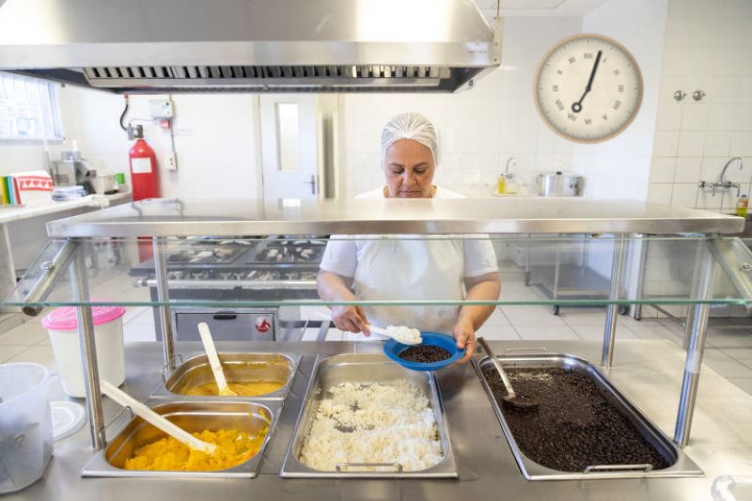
7:03
